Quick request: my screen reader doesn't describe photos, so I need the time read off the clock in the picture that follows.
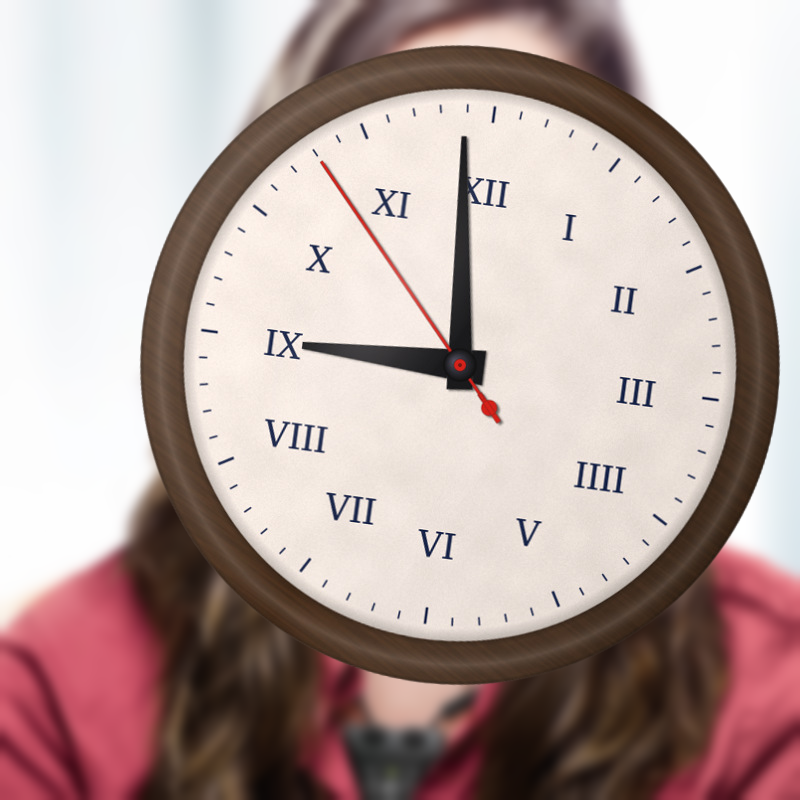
8:58:53
